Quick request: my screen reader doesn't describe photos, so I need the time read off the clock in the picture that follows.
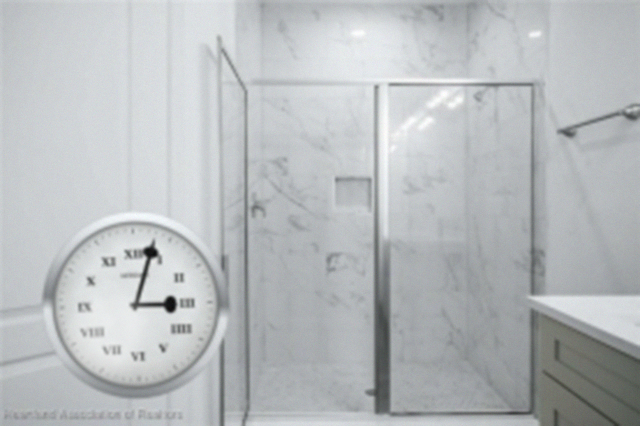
3:03
